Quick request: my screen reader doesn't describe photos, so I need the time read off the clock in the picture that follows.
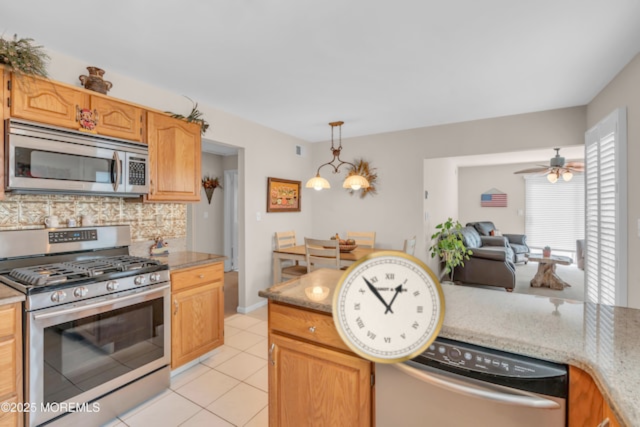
12:53
